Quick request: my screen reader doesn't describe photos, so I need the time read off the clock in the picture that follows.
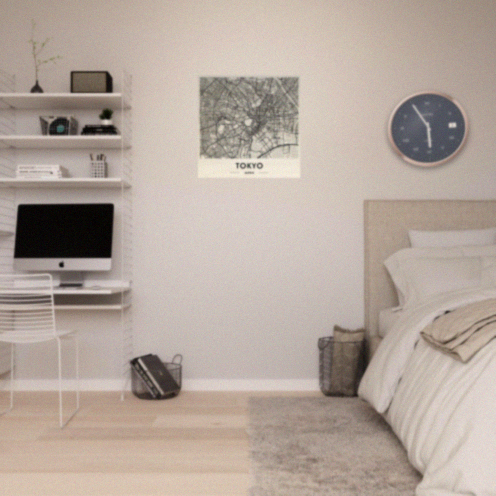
5:55
